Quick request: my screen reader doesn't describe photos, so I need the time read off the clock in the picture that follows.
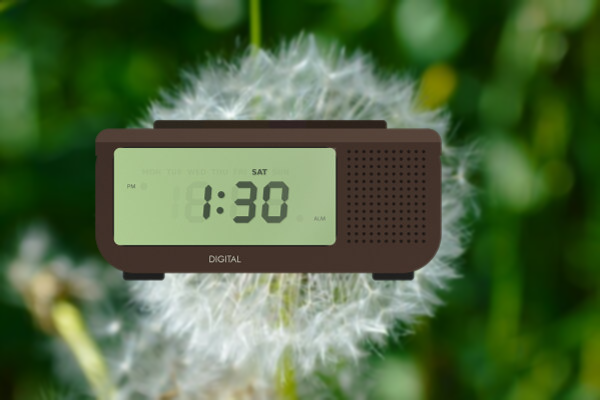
1:30
